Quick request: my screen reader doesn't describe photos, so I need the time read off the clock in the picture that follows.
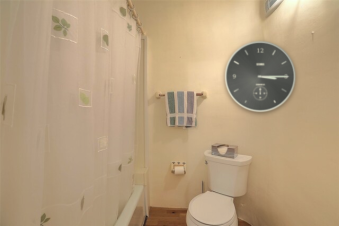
3:15
